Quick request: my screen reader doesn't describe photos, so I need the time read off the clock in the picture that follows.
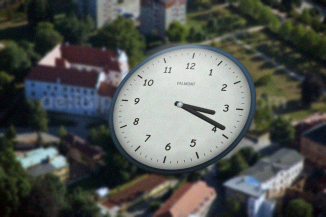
3:19
